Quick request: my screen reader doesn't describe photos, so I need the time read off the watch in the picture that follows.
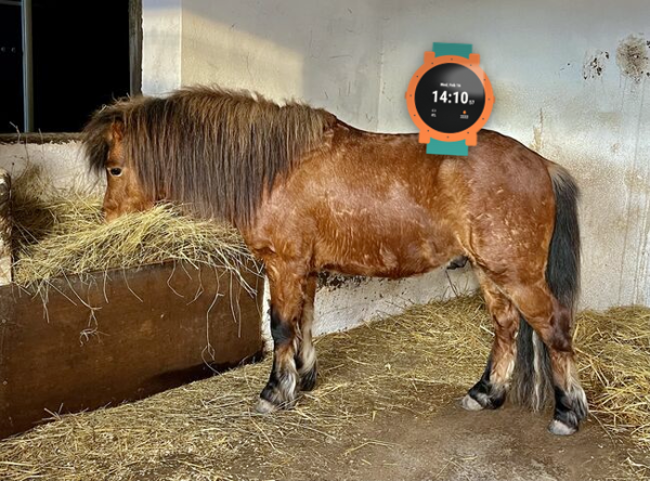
14:10
